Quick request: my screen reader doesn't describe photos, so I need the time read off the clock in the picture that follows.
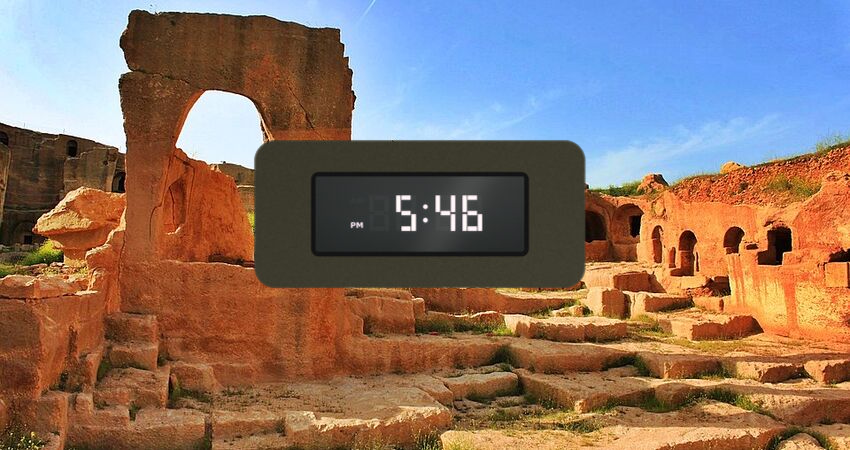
5:46
